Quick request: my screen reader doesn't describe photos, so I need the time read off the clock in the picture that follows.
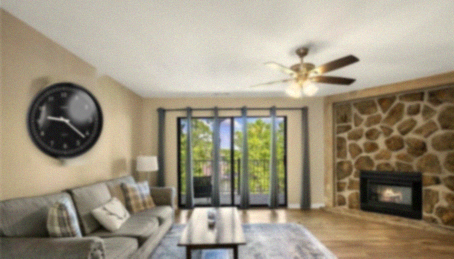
9:22
